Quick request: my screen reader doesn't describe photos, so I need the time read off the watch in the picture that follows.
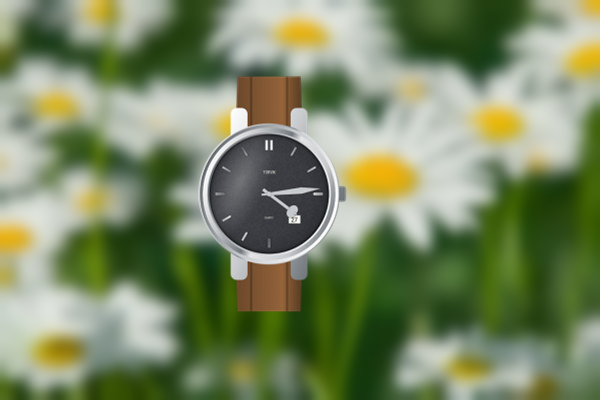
4:14
